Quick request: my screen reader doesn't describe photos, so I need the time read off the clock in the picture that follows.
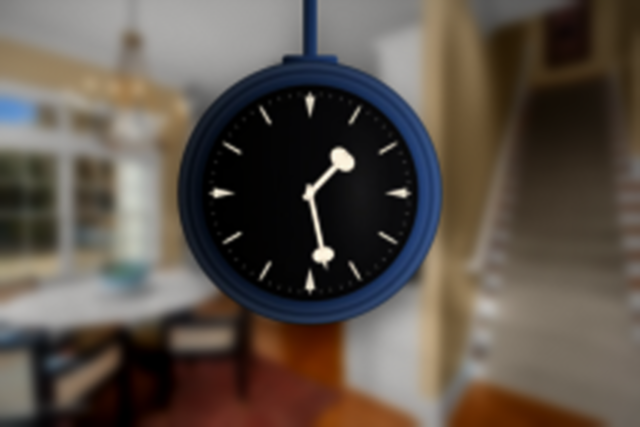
1:28
